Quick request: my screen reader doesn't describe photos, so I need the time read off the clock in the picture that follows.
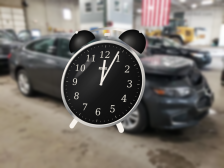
12:04
